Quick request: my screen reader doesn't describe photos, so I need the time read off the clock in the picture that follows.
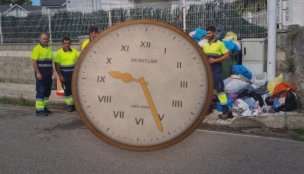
9:26
